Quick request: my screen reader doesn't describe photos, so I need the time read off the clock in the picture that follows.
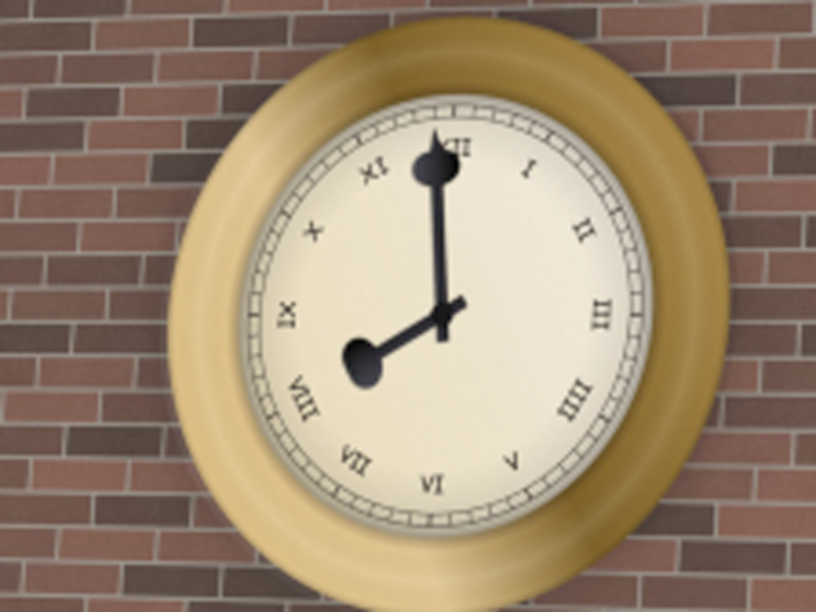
7:59
